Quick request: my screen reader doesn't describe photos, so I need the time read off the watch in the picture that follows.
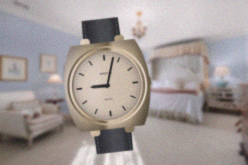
9:03
